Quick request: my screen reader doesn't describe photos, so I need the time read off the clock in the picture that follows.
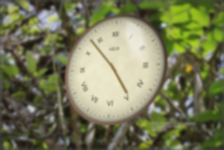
4:53
